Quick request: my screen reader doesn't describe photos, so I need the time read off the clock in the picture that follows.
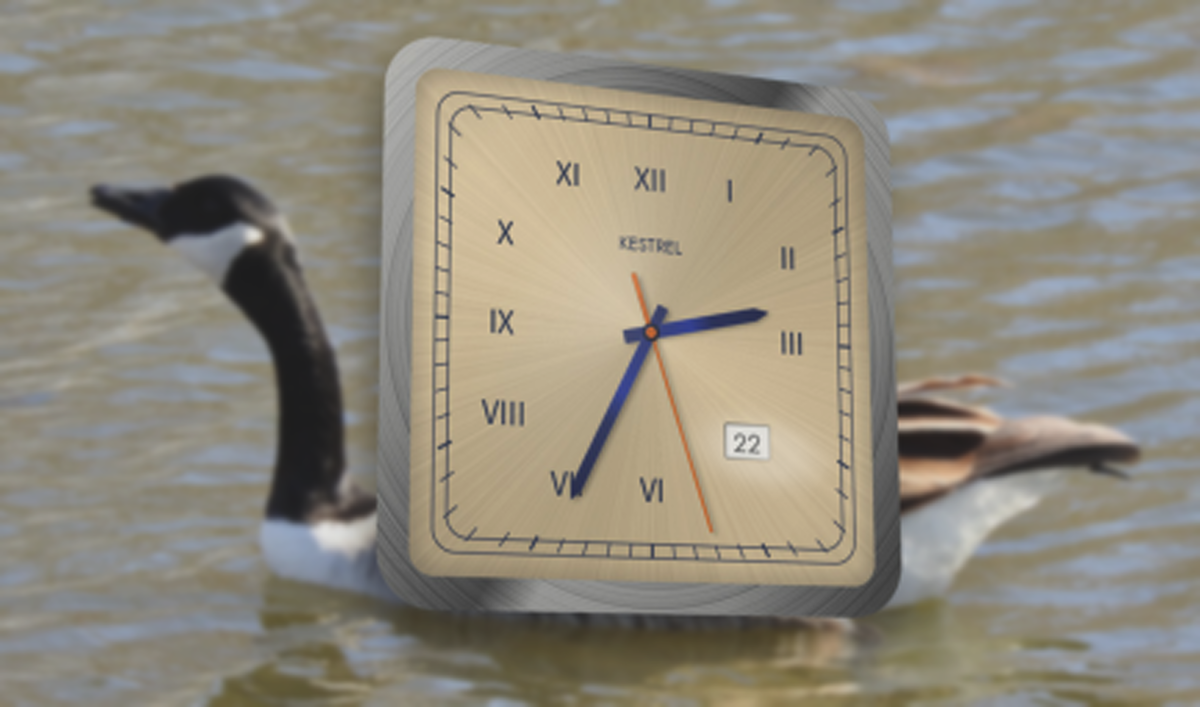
2:34:27
